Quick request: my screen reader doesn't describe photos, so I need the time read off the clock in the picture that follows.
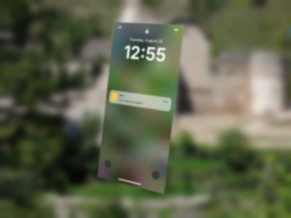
12:55
